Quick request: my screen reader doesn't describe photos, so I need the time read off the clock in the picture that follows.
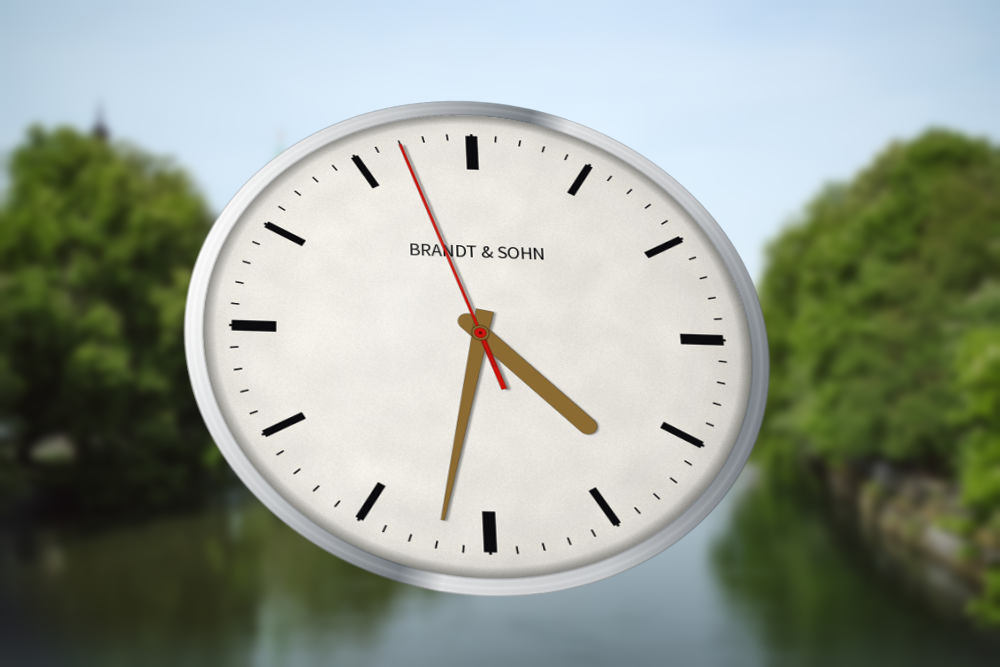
4:31:57
